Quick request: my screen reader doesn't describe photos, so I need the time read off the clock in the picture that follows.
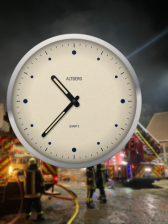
10:37
